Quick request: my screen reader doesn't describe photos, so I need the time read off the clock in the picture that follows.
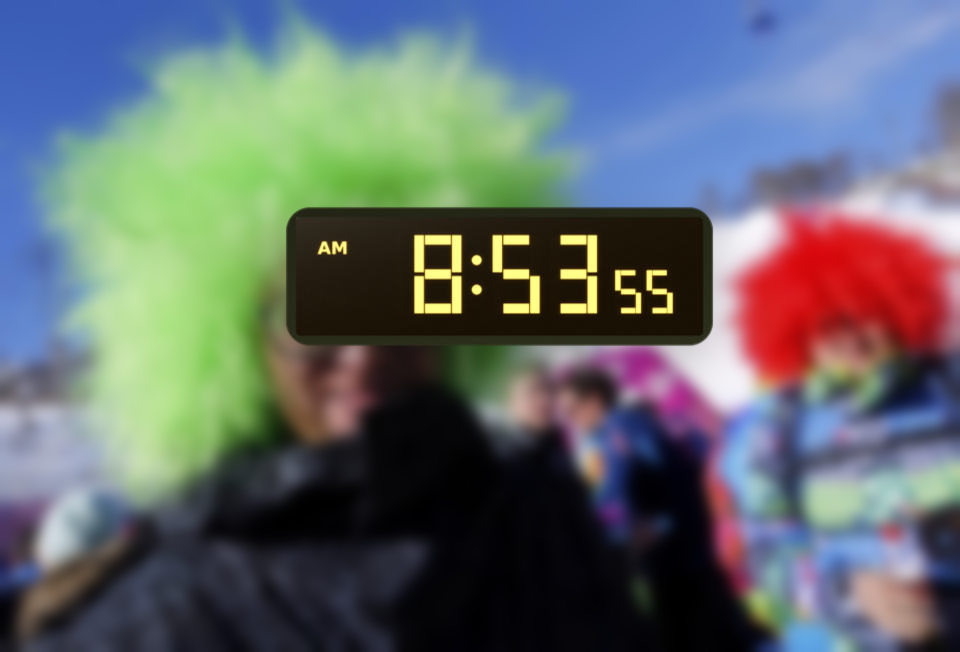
8:53:55
